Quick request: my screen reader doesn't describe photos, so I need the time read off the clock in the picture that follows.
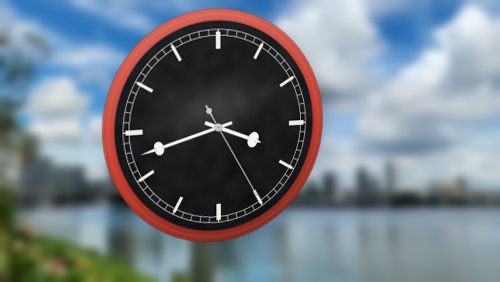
3:42:25
